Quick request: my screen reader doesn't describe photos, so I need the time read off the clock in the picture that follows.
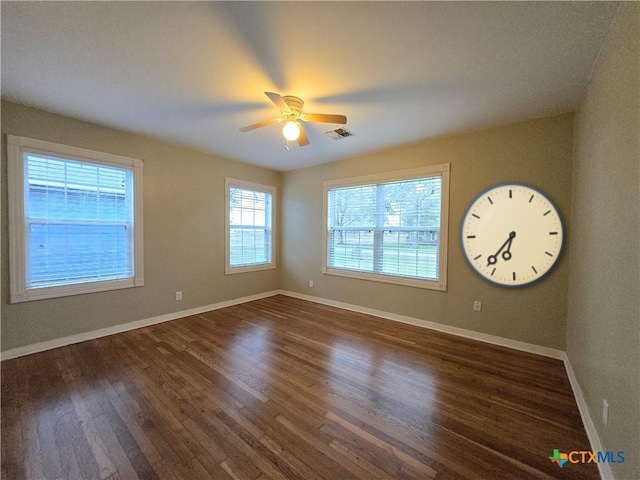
6:37
